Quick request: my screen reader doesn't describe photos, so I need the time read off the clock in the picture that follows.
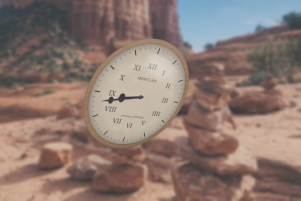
8:43
